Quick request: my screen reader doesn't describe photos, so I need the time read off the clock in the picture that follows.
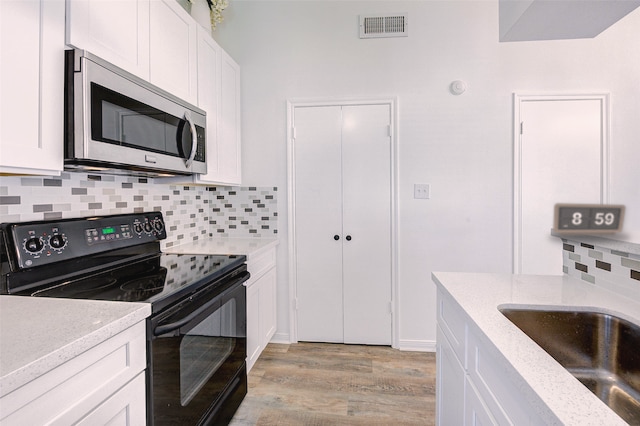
8:59
